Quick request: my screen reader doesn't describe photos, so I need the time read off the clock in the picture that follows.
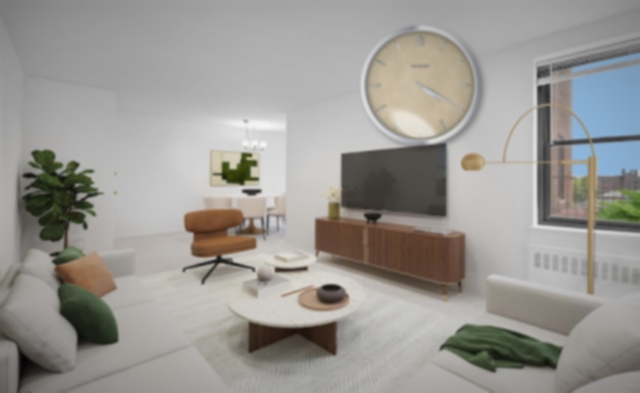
4:20
